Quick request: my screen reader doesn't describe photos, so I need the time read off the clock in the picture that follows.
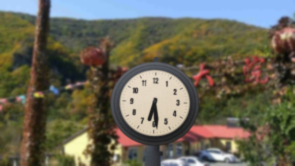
6:29
